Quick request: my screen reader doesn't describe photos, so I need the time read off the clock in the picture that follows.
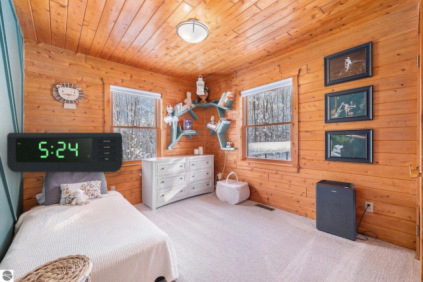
5:24
